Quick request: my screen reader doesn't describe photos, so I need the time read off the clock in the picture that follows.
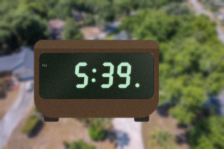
5:39
